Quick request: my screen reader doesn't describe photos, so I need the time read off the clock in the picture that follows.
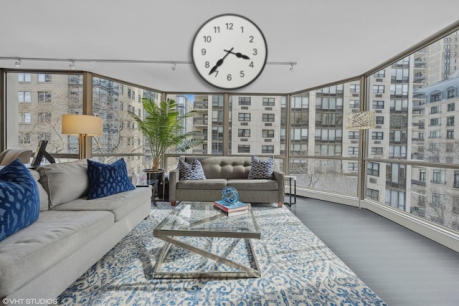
3:37
